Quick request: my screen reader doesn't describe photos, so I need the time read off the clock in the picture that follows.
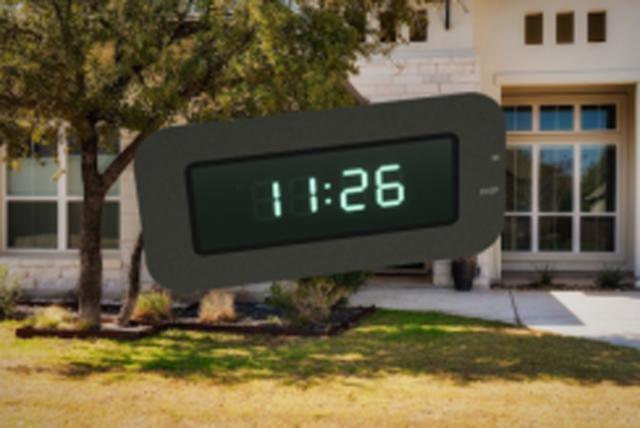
11:26
